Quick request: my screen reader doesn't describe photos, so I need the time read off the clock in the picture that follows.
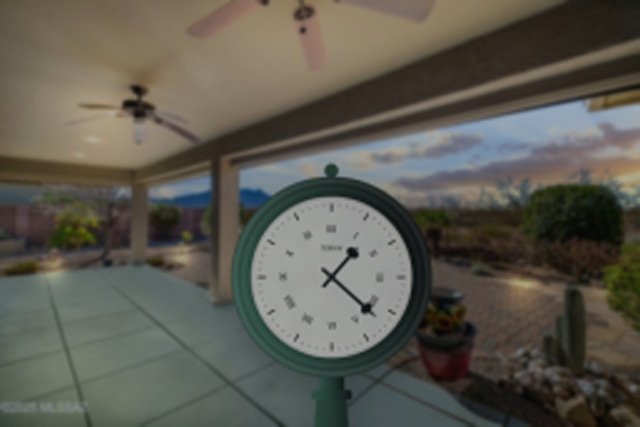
1:22
